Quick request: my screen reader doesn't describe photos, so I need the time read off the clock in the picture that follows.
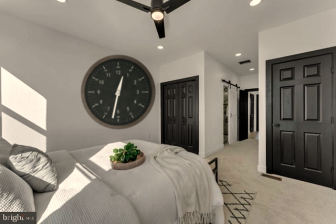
12:32
